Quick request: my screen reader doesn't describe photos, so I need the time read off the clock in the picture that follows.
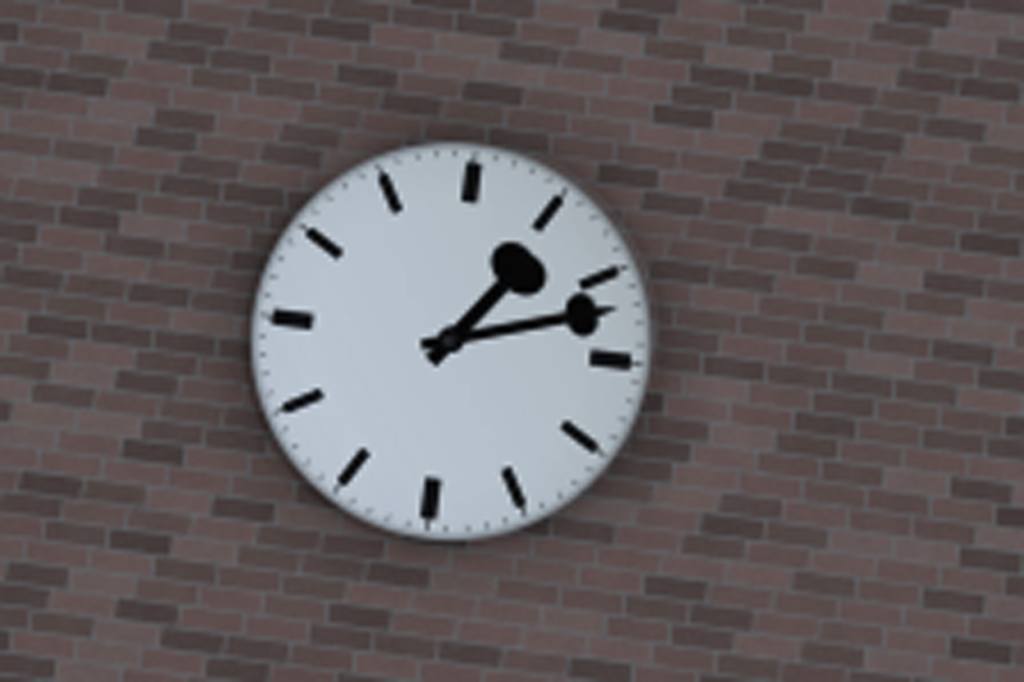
1:12
